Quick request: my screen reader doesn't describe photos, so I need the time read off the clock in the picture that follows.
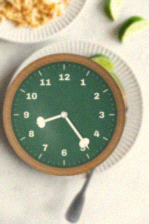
8:24
